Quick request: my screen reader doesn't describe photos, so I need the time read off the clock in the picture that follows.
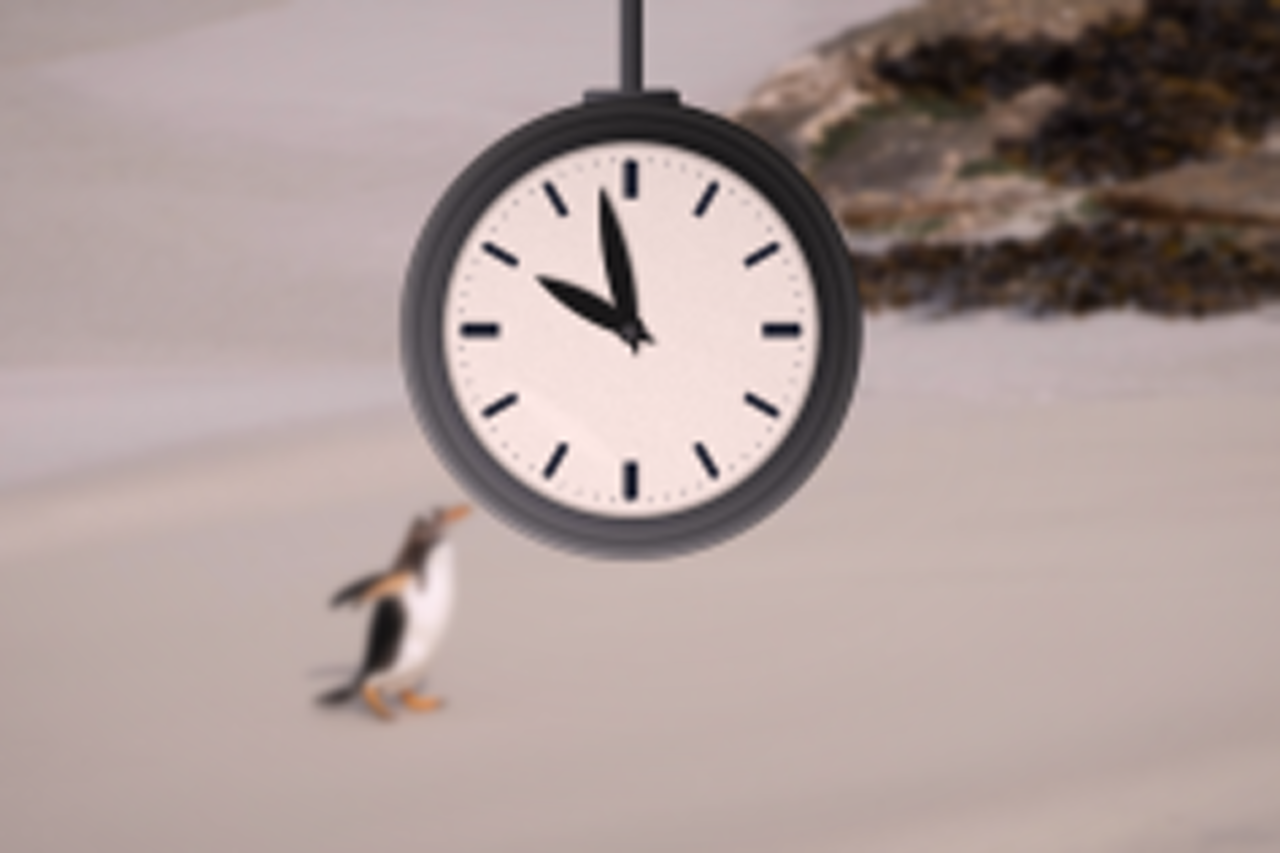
9:58
